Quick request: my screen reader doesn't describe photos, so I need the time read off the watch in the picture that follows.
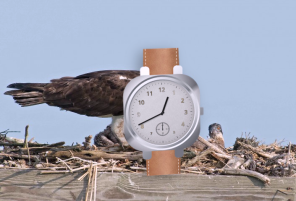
12:41
